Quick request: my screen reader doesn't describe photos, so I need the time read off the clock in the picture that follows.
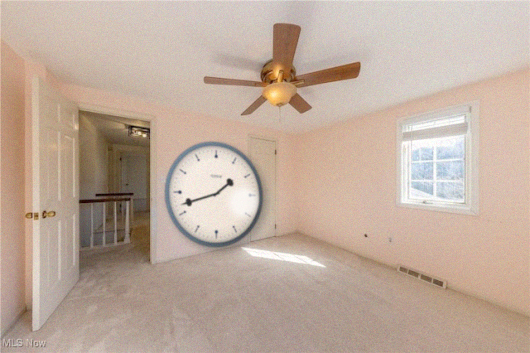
1:42
